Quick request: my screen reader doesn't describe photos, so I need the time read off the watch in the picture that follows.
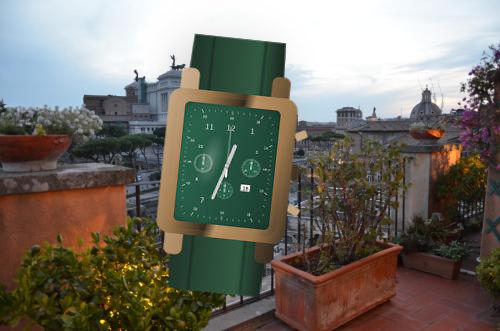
12:33
